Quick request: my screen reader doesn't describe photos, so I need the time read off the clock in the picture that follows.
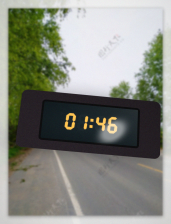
1:46
